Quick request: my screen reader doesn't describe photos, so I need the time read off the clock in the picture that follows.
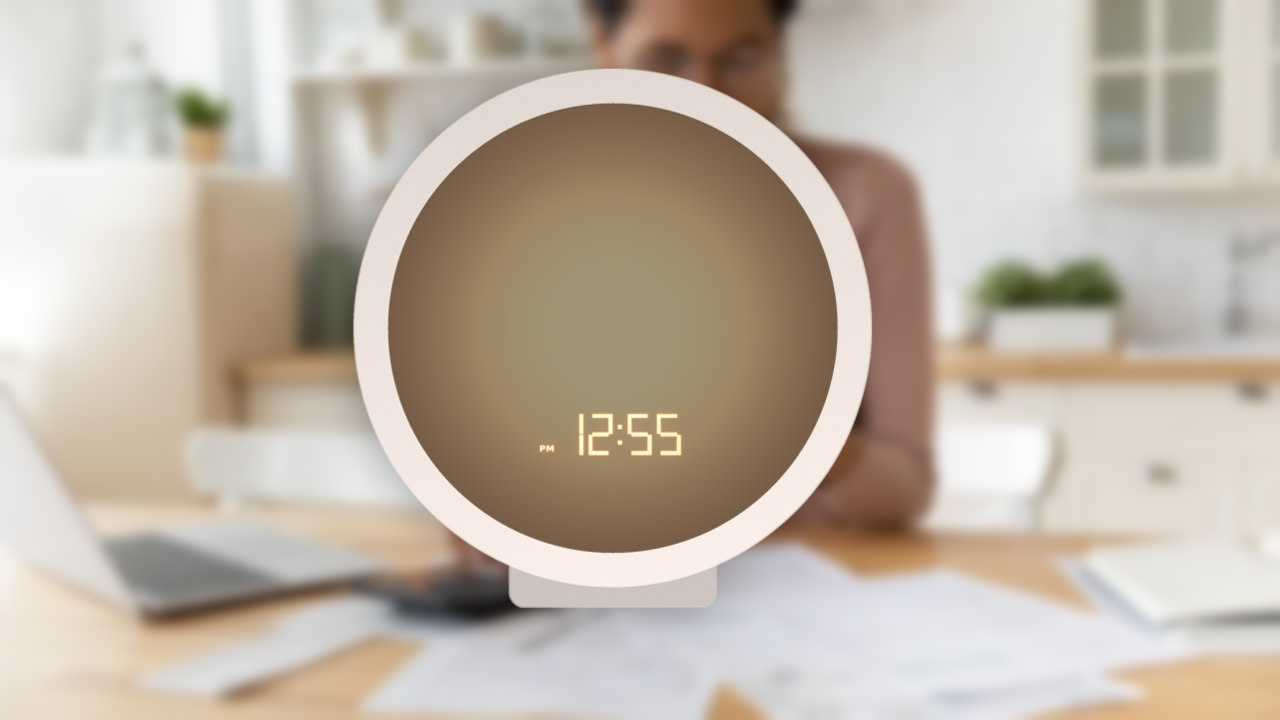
12:55
